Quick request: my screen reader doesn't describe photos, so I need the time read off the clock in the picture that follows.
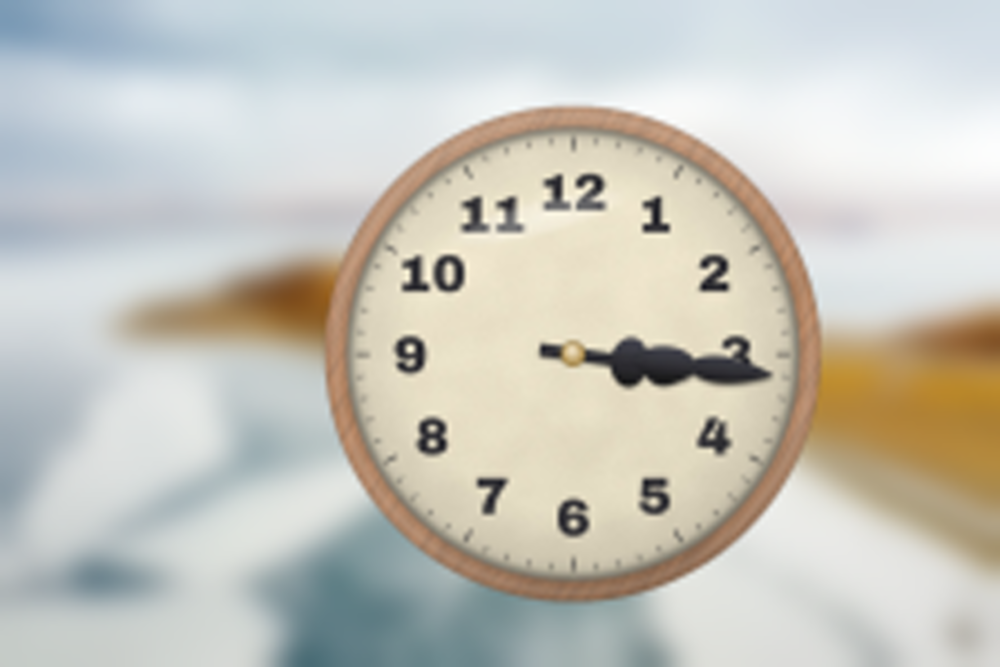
3:16
